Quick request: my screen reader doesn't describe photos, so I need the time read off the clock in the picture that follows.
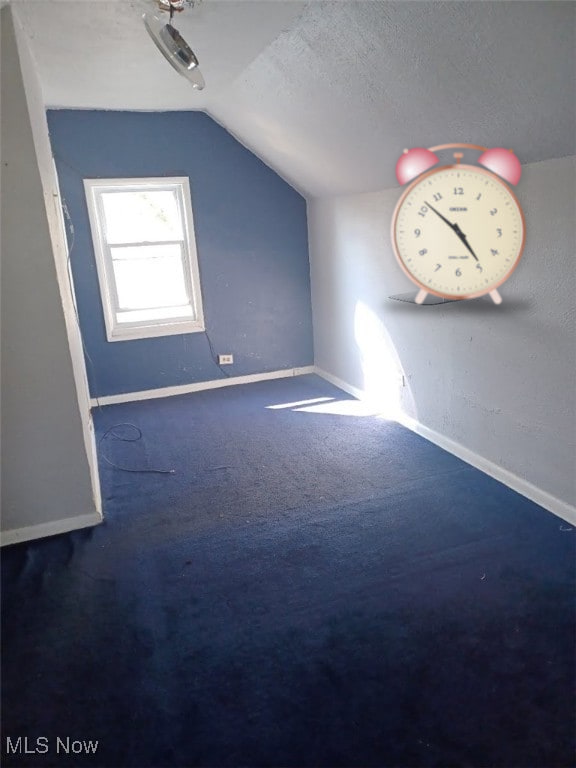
4:52
